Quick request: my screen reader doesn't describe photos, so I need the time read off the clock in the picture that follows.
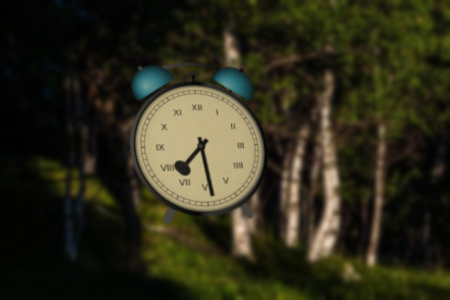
7:29
